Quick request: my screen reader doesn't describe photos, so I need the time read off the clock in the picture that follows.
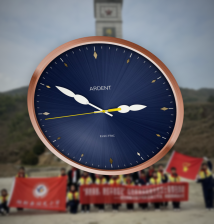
2:50:44
